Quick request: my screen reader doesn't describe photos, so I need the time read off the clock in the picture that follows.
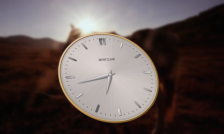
6:43
